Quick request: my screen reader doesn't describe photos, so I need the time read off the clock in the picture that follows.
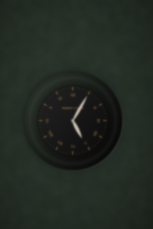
5:05
